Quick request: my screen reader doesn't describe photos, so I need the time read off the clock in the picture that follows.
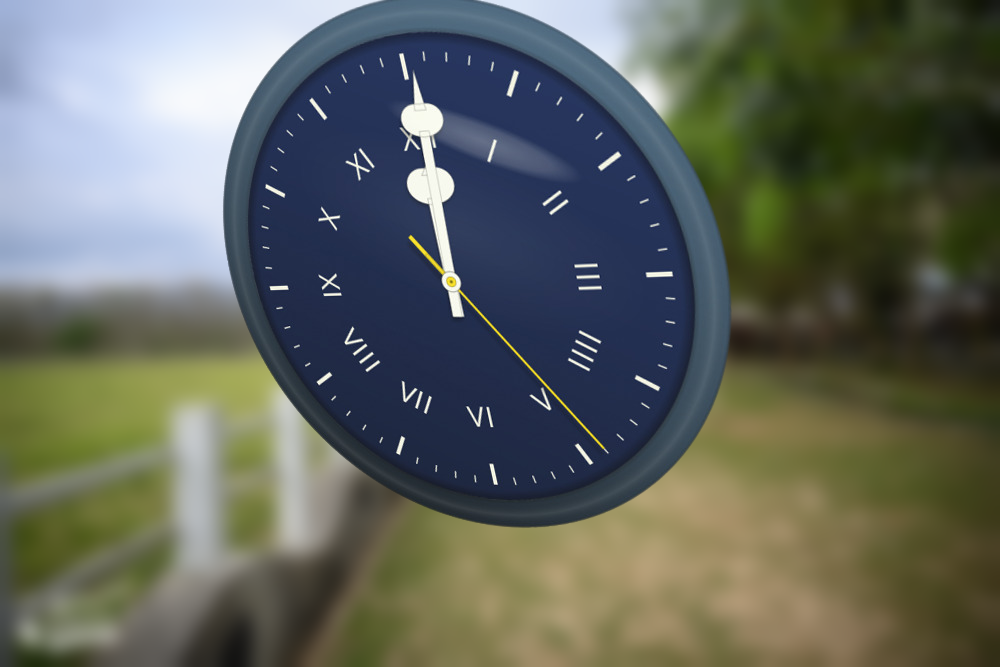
12:00:24
